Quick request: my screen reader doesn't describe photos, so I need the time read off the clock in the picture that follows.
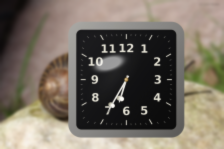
6:35
